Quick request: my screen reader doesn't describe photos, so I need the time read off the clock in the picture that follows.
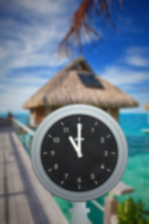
11:00
